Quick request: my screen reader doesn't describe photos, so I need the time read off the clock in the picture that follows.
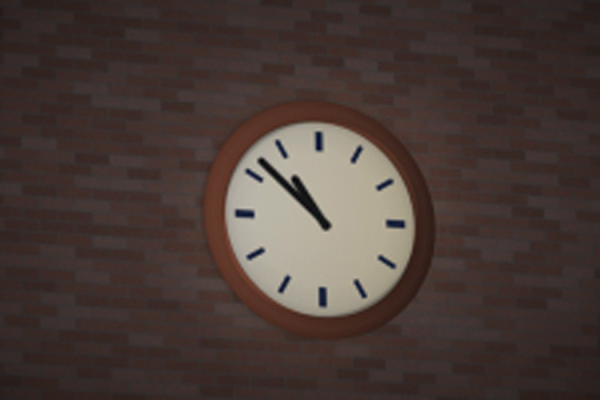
10:52
